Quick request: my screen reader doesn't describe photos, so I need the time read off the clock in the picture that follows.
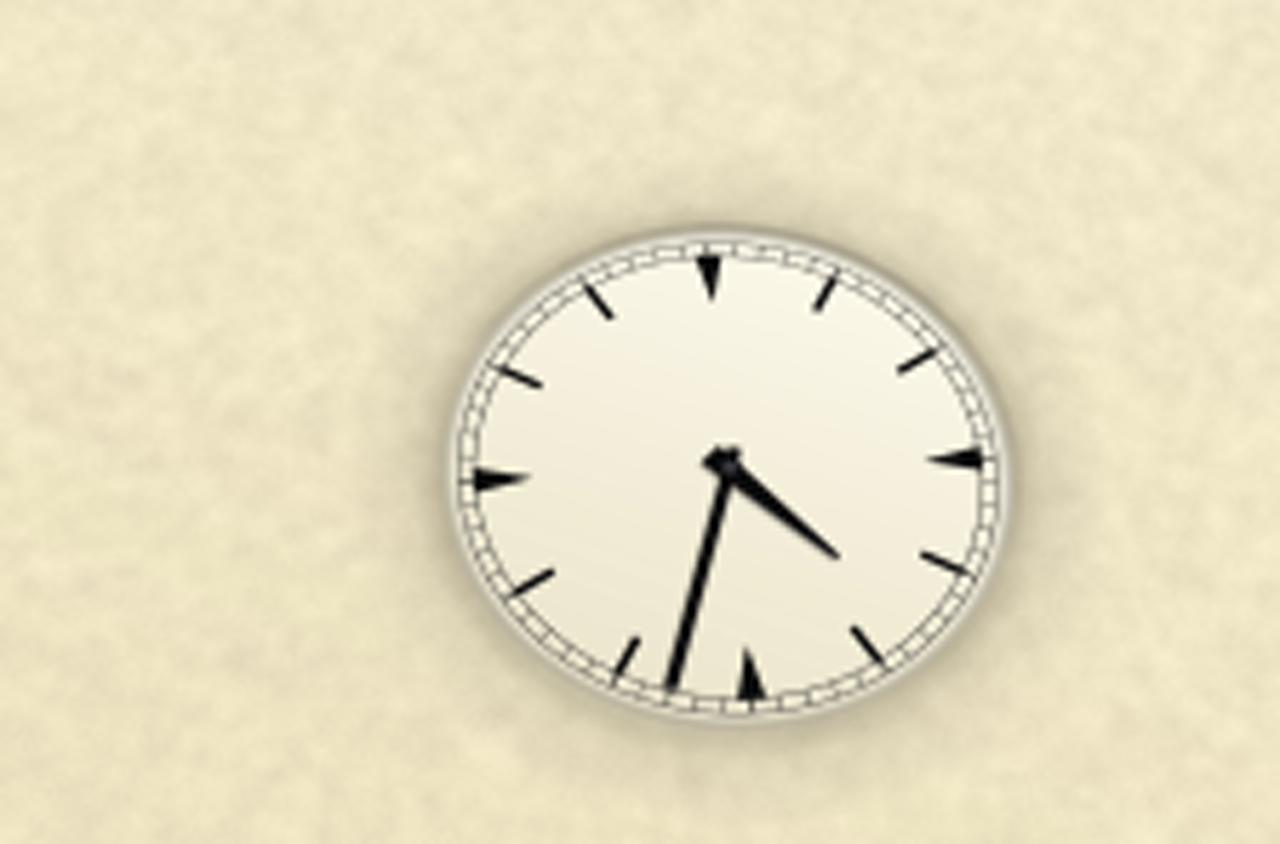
4:33
